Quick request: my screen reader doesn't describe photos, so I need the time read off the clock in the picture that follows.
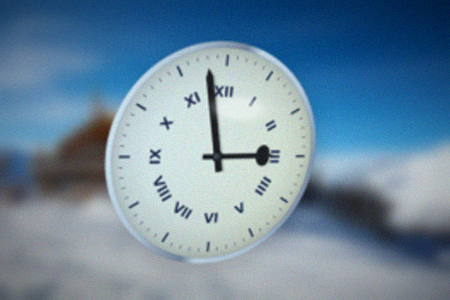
2:58
